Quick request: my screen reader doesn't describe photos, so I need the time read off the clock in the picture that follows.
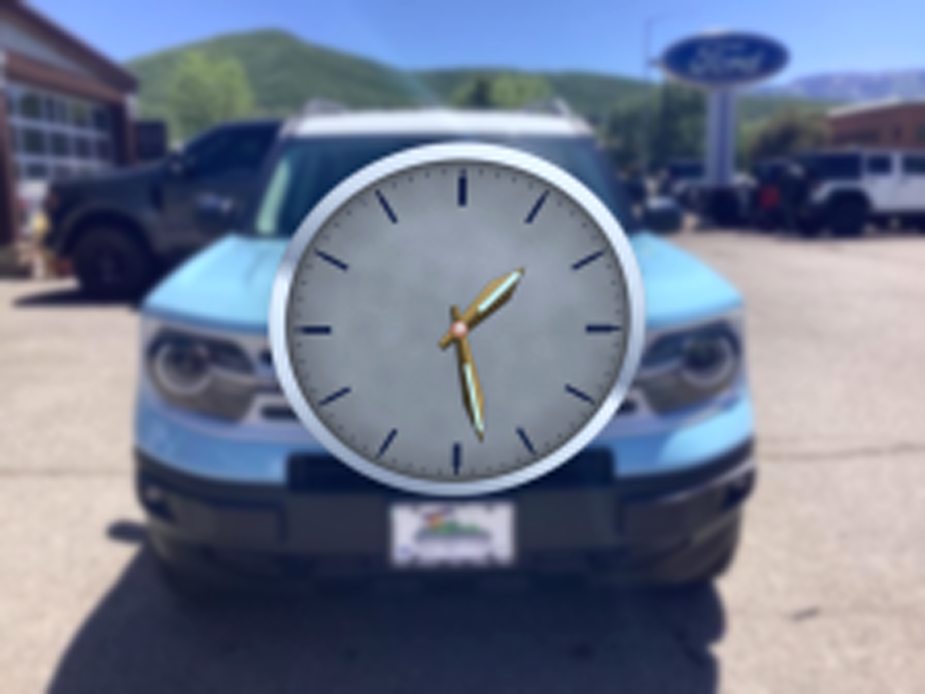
1:28
